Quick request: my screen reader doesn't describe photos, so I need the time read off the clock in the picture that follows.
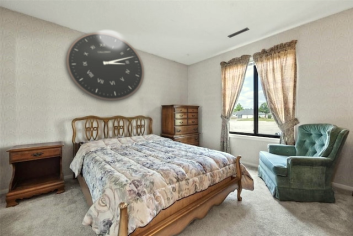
3:13
